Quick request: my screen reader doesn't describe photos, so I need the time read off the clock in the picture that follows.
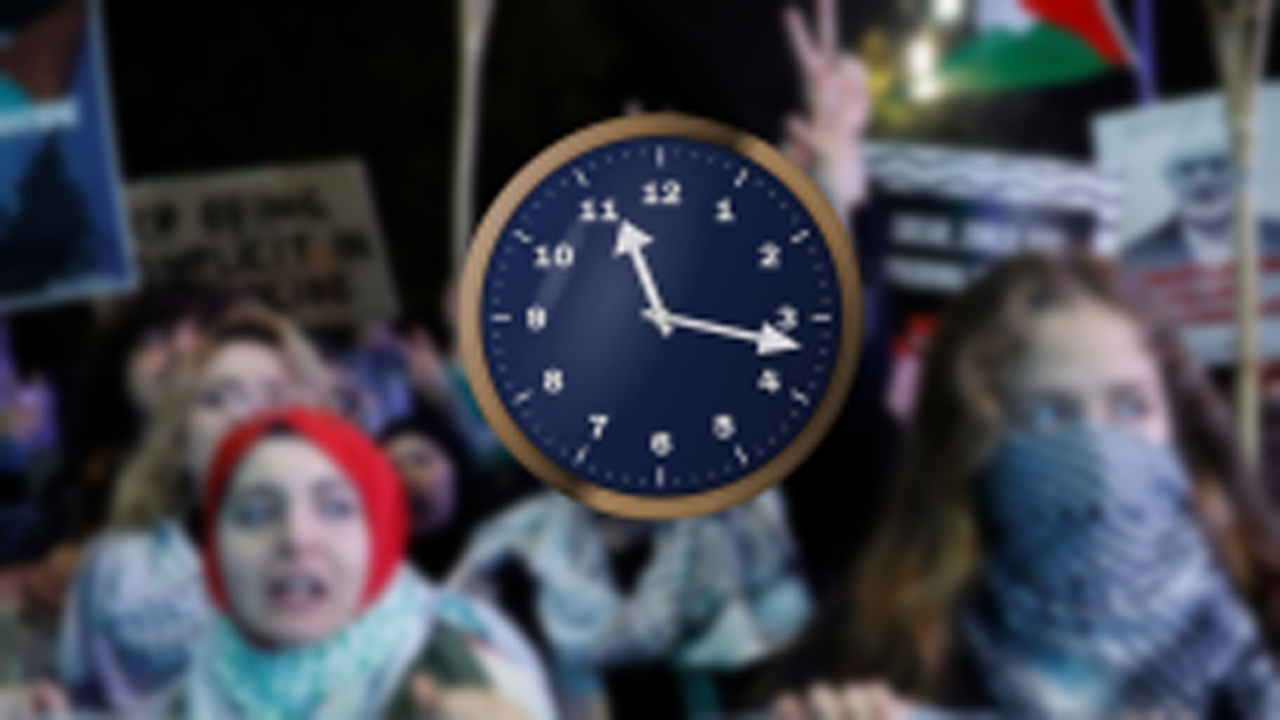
11:17
